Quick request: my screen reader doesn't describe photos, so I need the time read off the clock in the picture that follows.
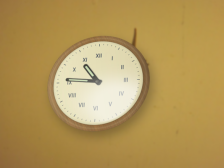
10:46
